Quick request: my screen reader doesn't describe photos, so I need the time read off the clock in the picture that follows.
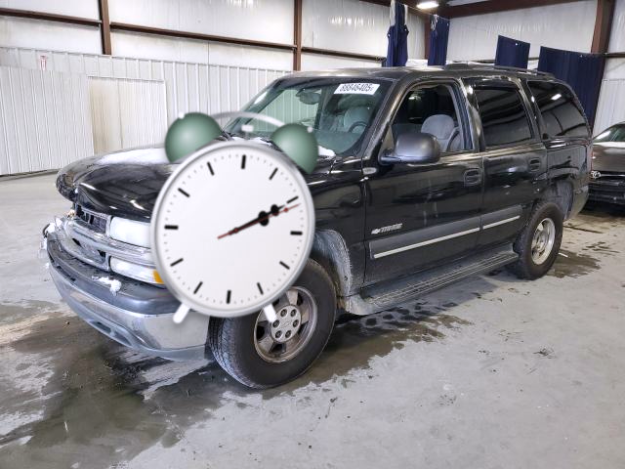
2:10:11
